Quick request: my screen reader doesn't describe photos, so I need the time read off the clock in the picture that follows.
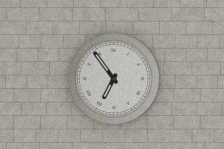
6:54
